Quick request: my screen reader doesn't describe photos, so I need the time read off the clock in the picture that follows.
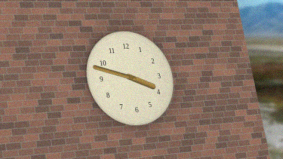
3:48
